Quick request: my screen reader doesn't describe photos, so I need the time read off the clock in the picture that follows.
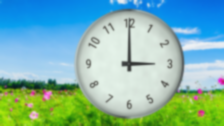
3:00
